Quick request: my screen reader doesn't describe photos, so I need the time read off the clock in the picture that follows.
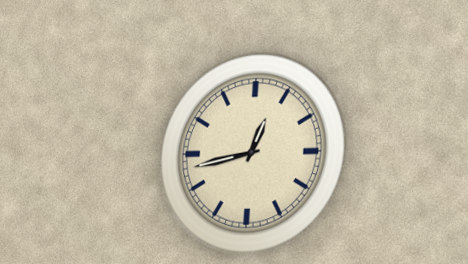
12:43
